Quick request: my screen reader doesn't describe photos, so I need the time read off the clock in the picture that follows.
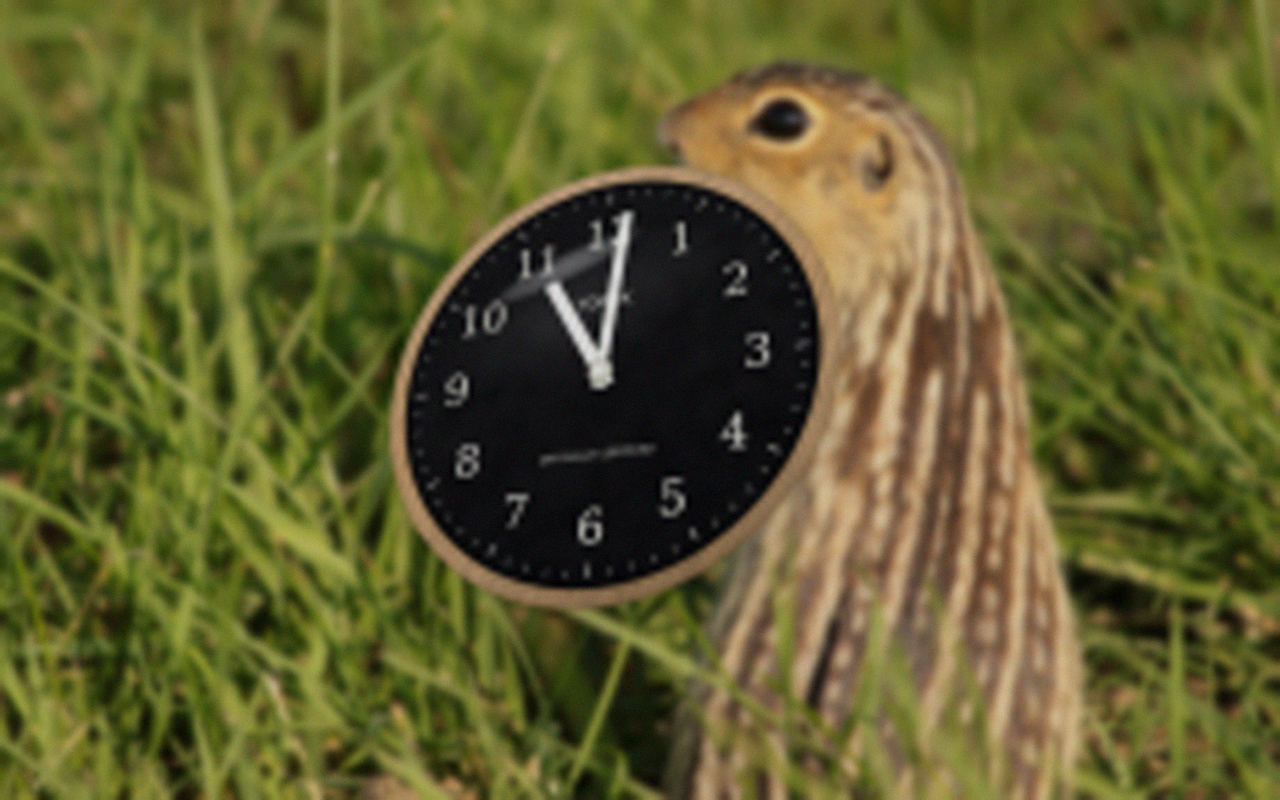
11:01
